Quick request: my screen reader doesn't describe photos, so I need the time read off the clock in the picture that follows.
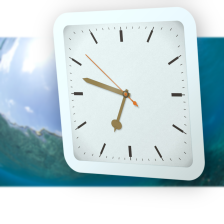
6:47:52
